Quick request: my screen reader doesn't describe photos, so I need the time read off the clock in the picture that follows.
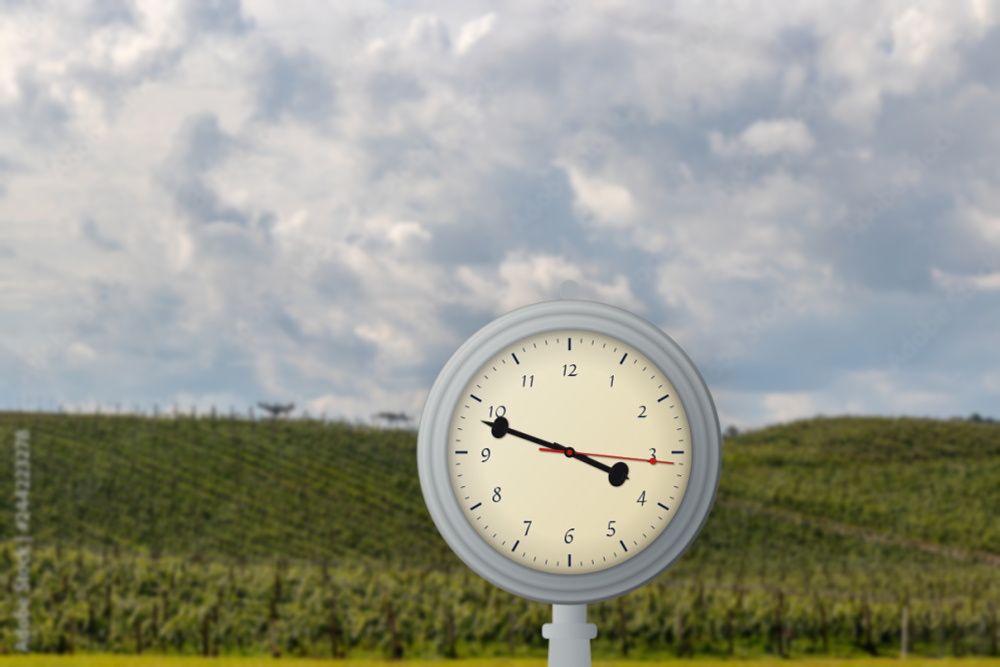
3:48:16
